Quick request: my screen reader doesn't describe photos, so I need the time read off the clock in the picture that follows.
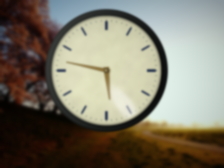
5:47
